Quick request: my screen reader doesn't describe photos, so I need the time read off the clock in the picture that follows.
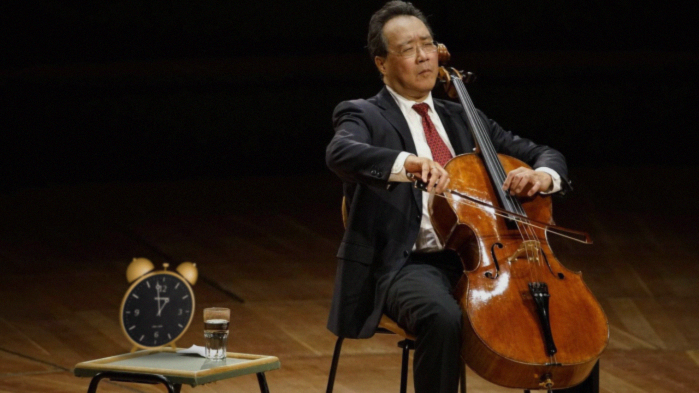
12:58
